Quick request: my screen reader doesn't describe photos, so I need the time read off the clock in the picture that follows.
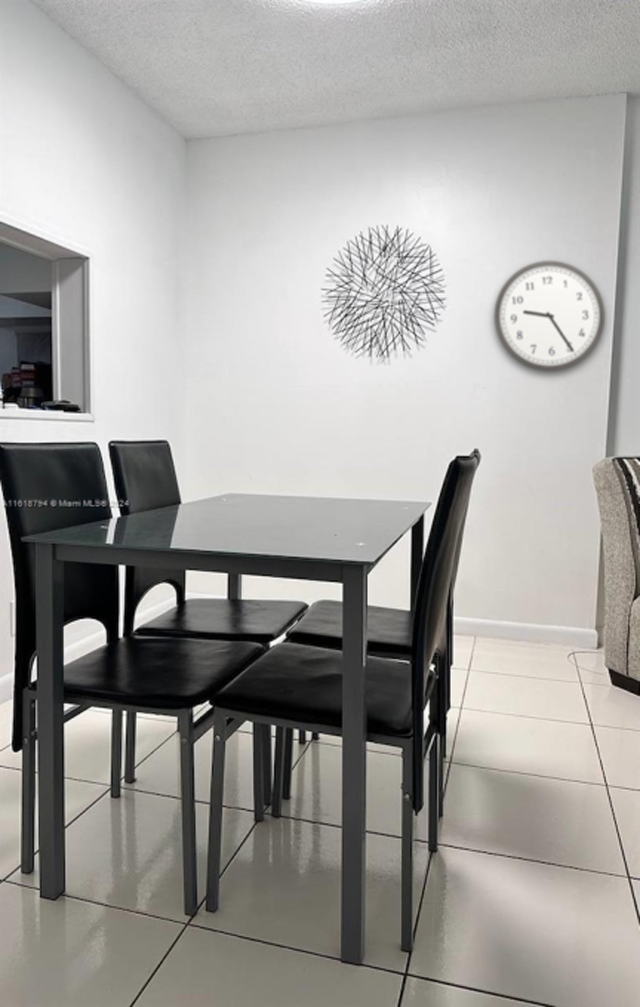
9:25
